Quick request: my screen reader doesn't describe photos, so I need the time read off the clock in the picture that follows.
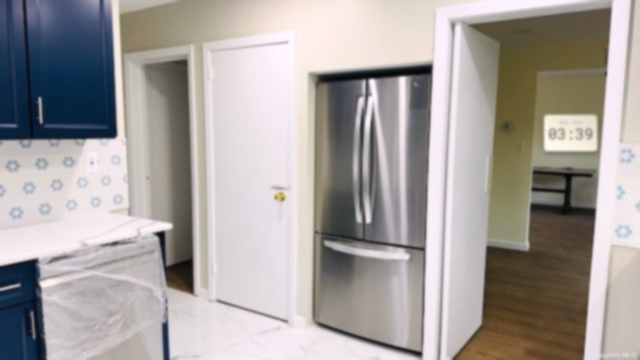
3:39
